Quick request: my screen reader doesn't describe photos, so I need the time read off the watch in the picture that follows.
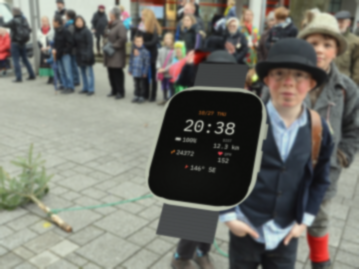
20:38
